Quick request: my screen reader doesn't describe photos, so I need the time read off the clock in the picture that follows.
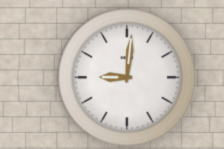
9:01
